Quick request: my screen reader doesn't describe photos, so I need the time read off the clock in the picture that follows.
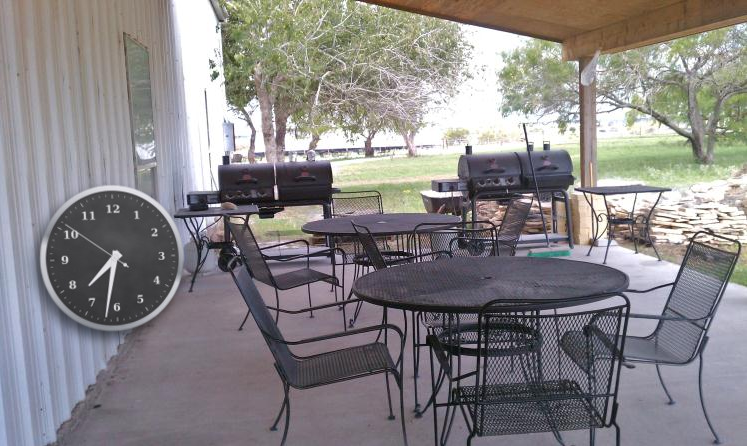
7:31:51
